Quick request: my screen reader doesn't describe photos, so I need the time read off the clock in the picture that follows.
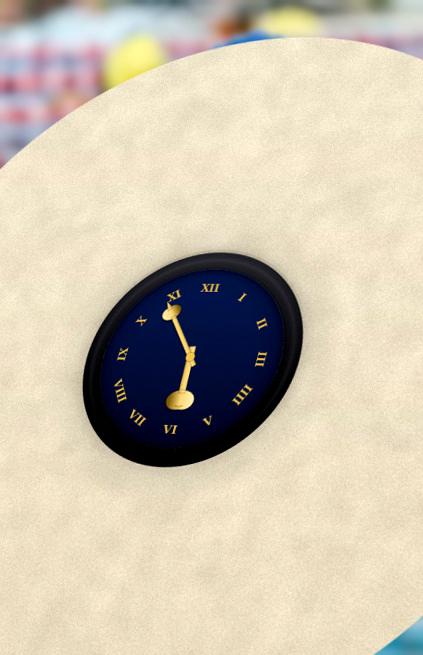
5:54
